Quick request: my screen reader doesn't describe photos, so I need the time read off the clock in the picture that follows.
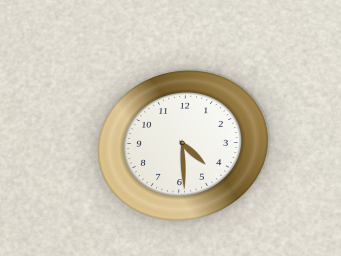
4:29
